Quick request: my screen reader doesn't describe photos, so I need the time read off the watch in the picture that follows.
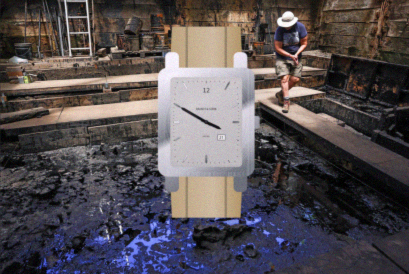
3:50
